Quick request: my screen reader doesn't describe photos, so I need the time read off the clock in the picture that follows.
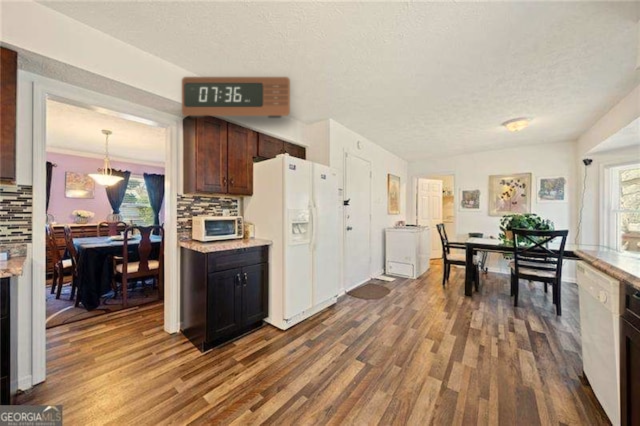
7:36
